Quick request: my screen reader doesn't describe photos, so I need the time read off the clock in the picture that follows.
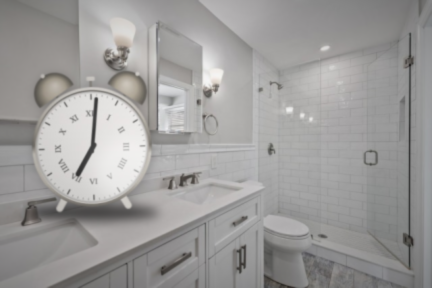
7:01
